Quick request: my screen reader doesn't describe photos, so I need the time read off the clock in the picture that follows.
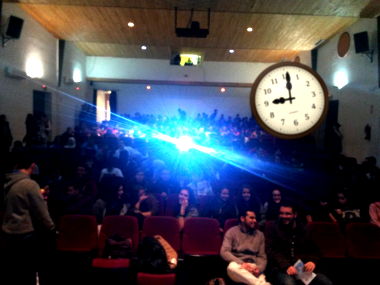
9:01
